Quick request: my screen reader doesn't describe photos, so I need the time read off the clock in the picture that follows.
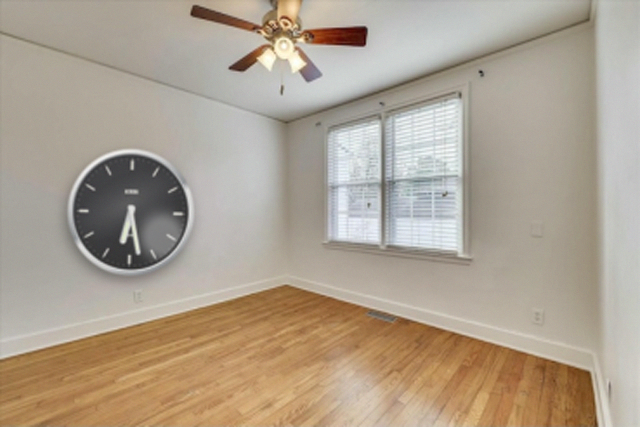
6:28
